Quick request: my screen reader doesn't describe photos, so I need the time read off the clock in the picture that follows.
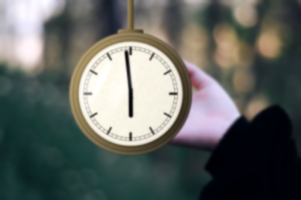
5:59
